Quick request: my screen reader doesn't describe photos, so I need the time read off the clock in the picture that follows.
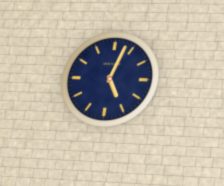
5:03
